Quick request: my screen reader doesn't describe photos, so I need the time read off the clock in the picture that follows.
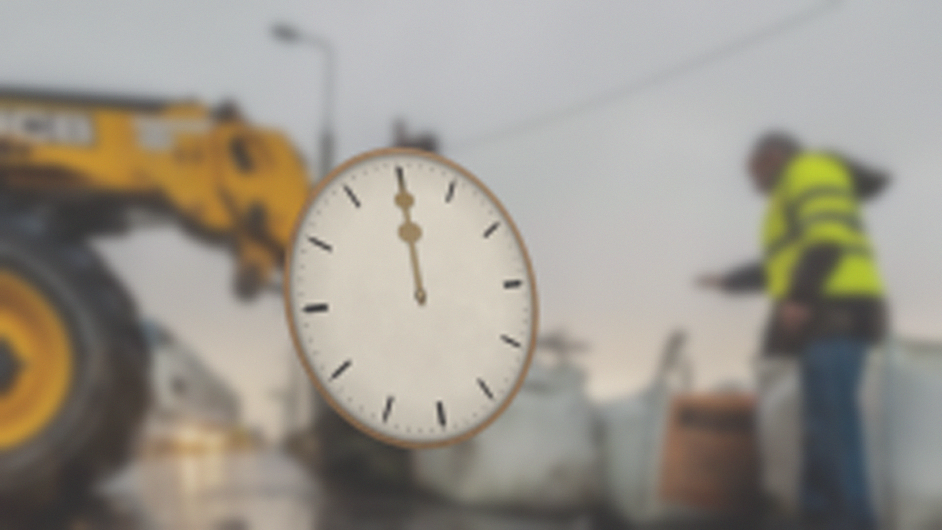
12:00
